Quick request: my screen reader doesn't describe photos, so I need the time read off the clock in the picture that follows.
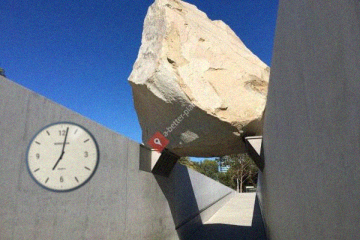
7:02
